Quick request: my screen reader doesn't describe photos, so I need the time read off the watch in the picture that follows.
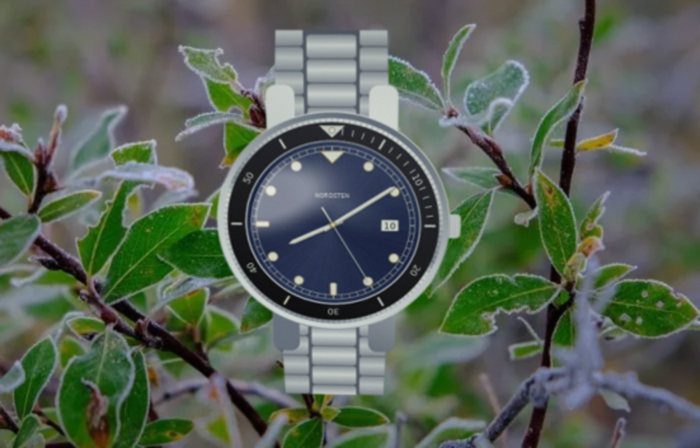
8:09:25
